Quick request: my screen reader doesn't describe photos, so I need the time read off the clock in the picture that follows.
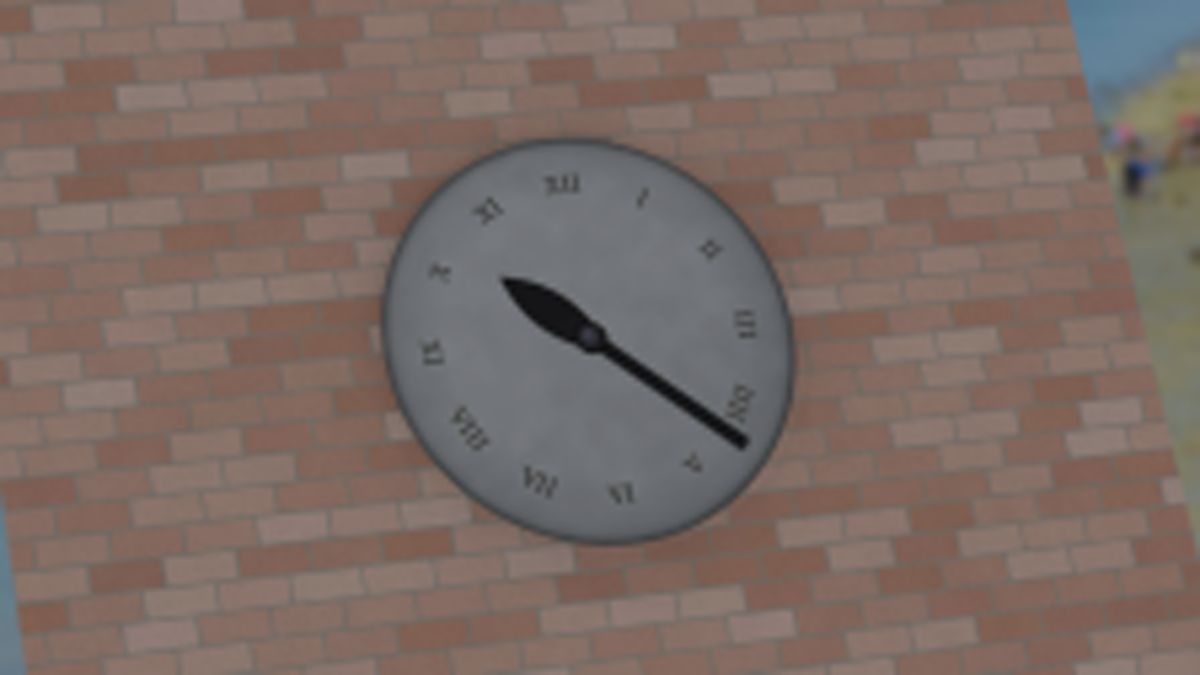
10:22
